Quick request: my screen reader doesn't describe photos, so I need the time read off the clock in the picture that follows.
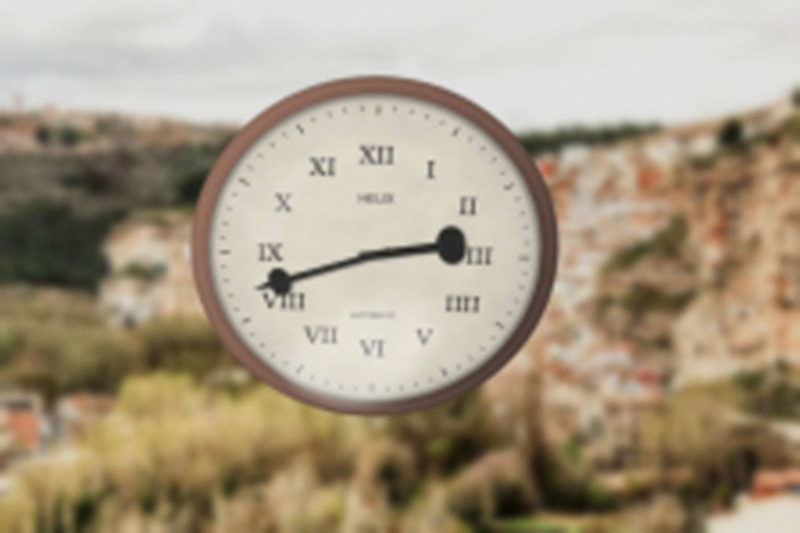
2:42
